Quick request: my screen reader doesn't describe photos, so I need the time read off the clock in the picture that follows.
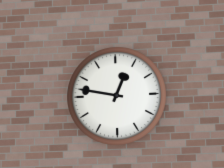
12:47
